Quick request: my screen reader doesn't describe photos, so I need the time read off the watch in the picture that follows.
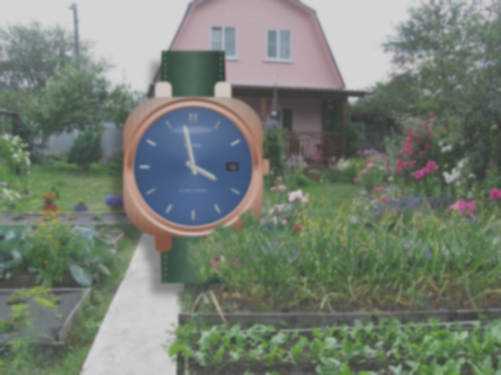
3:58
